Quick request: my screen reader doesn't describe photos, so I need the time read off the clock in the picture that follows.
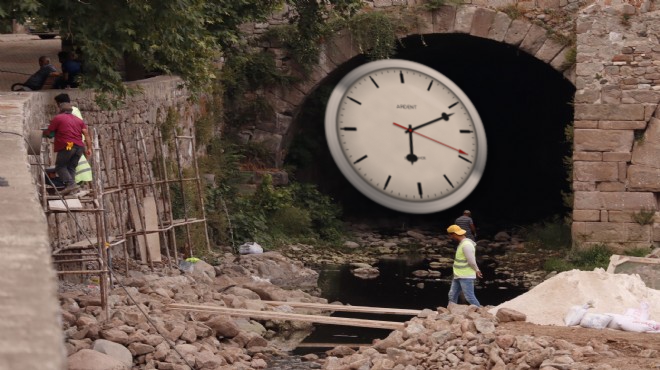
6:11:19
